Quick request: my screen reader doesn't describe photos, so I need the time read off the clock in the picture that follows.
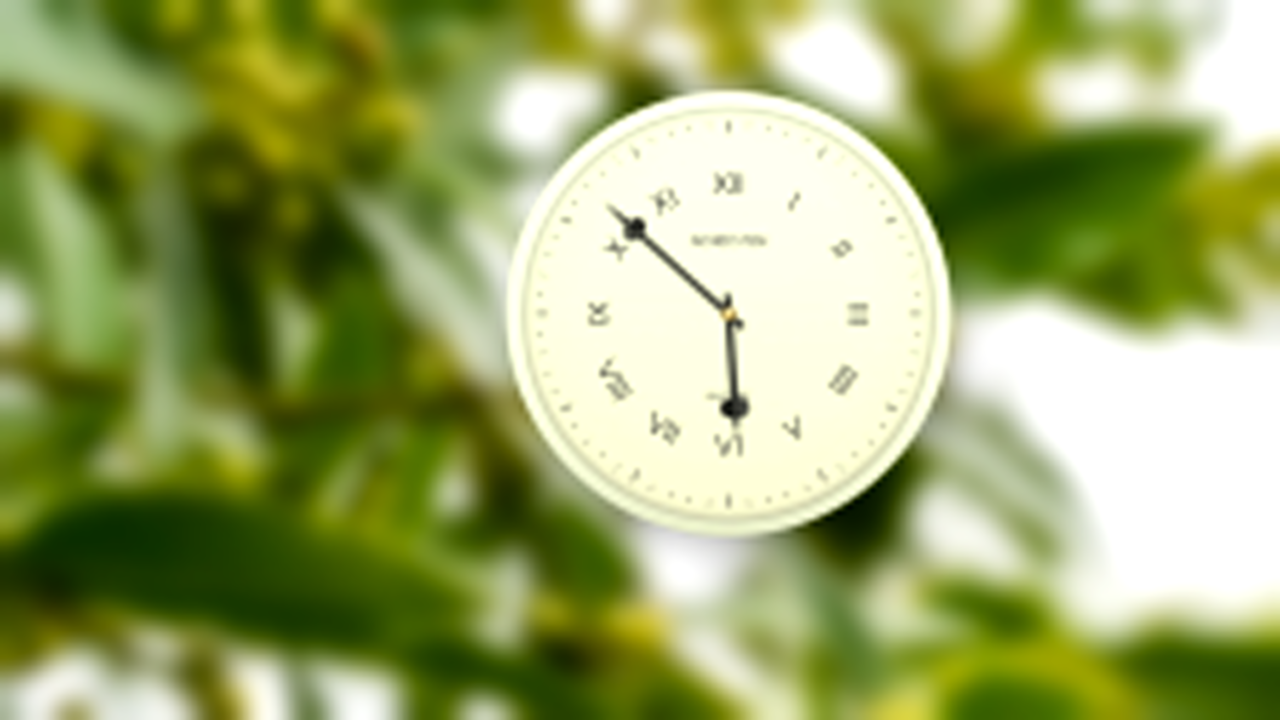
5:52
